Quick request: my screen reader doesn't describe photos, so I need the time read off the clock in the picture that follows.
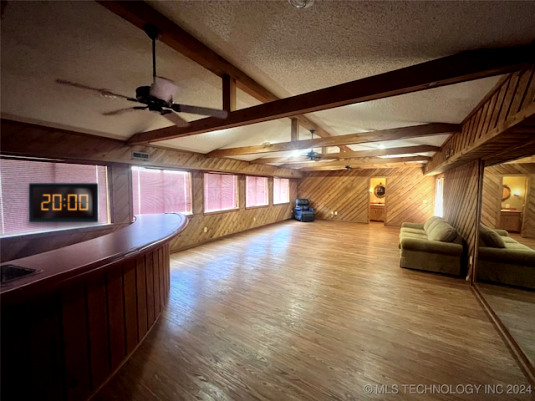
20:00
